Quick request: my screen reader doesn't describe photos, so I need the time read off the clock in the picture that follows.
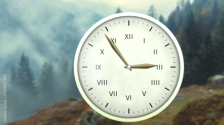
2:54
